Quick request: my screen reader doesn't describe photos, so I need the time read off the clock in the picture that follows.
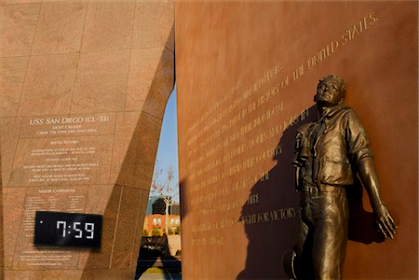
7:59
